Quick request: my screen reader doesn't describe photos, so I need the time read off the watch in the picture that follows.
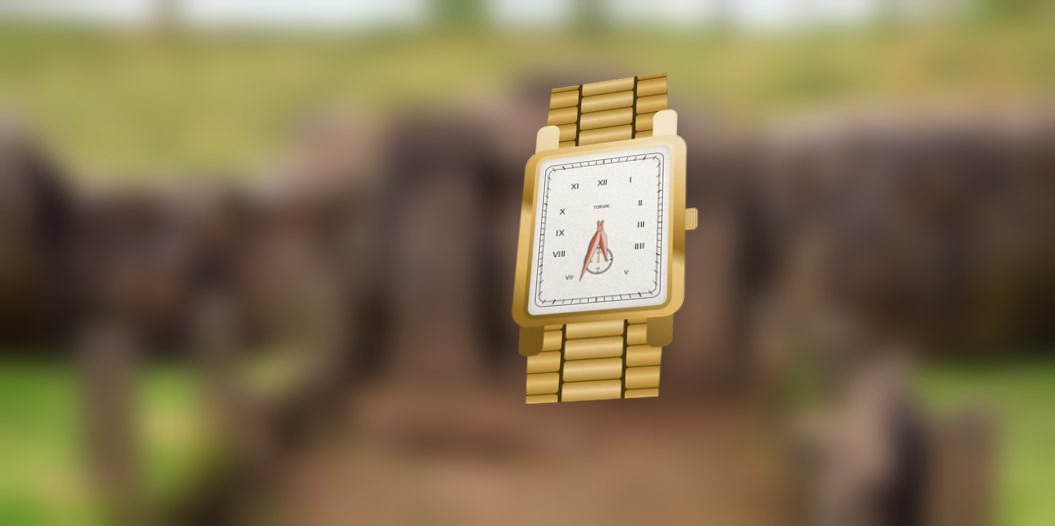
5:33
